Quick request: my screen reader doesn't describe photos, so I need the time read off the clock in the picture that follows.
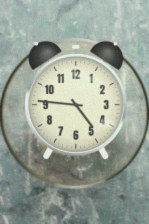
4:46
